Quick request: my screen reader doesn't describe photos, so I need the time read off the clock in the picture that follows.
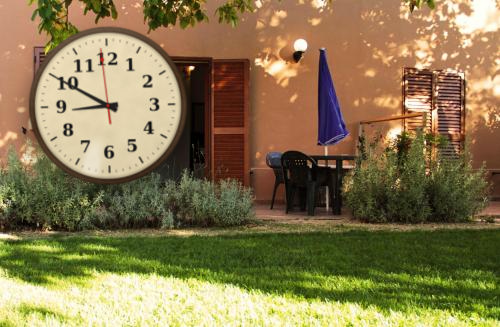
8:49:59
